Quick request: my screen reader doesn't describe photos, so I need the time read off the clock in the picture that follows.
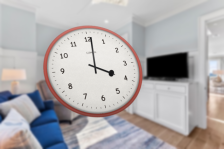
4:01
